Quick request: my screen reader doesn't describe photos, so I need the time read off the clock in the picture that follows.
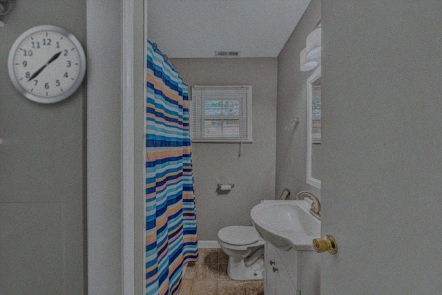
1:38
